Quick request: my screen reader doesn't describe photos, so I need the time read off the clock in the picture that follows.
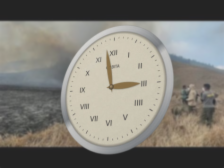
2:58
